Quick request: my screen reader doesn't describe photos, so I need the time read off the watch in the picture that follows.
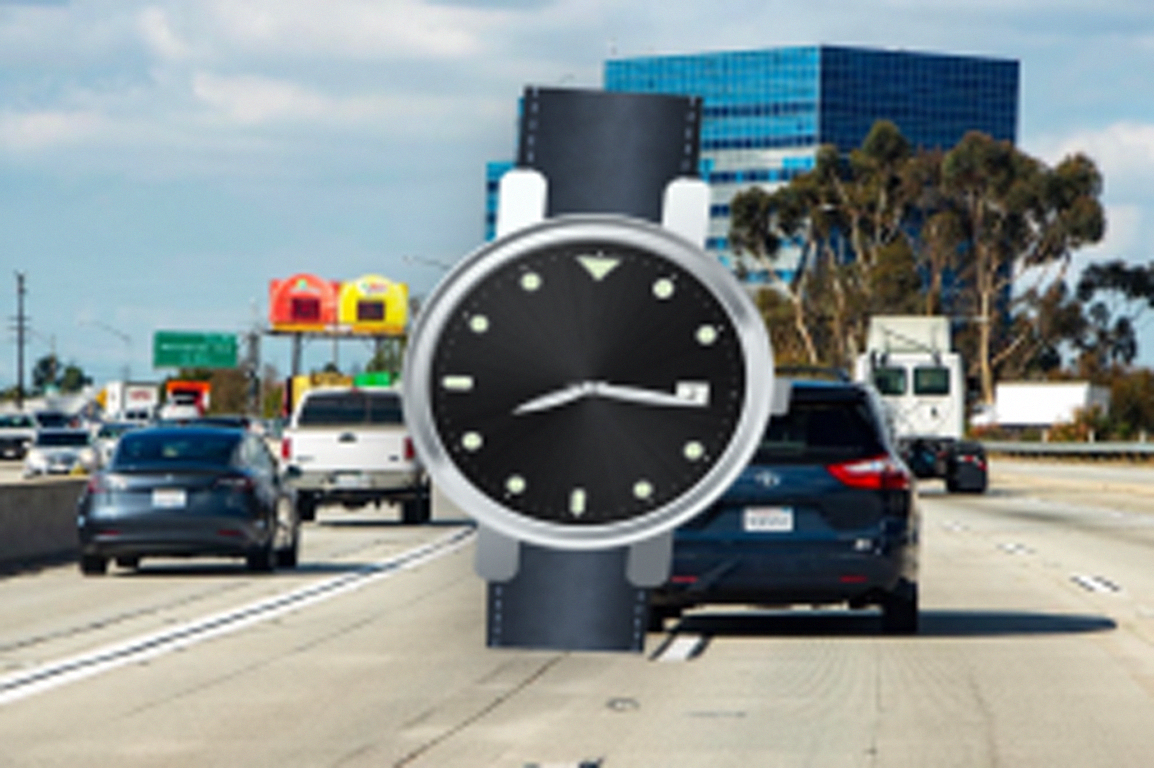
8:16
